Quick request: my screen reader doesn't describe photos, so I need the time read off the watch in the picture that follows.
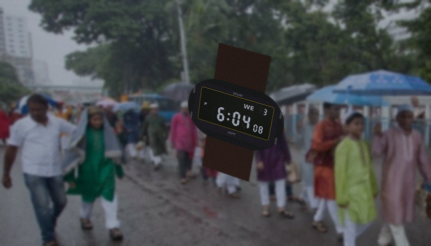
6:04:08
